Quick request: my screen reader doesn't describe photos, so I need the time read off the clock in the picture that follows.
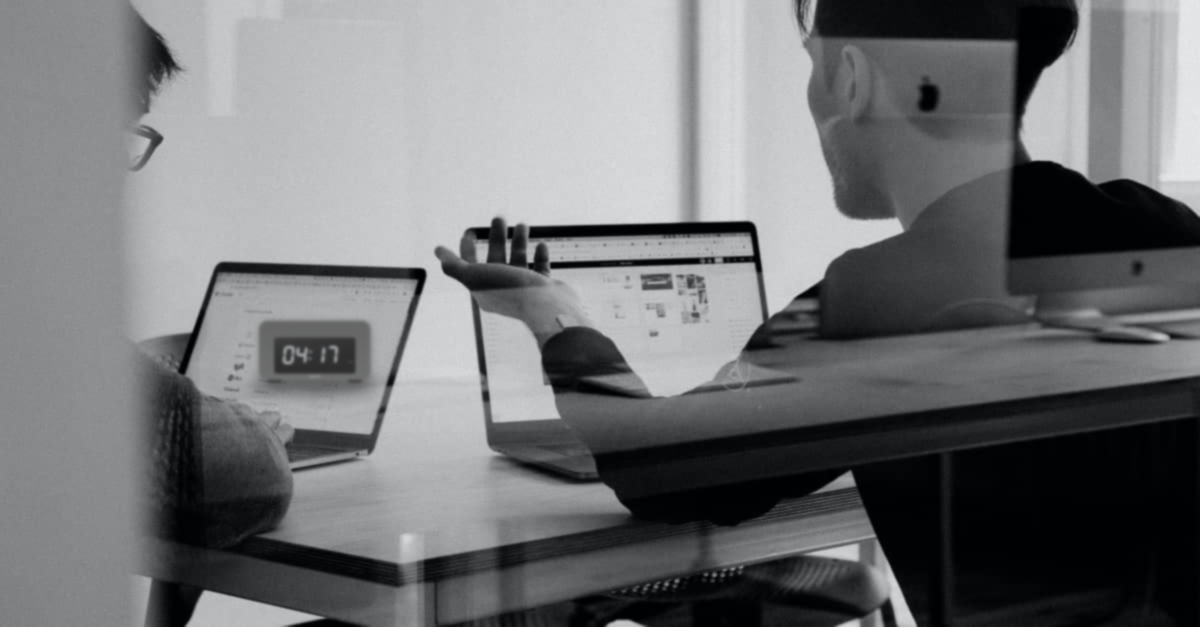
4:17
